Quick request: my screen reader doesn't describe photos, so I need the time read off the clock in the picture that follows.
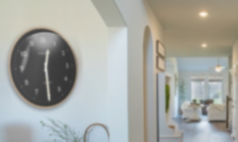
12:30
